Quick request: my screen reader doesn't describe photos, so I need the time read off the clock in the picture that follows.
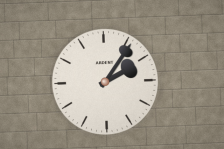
2:06
